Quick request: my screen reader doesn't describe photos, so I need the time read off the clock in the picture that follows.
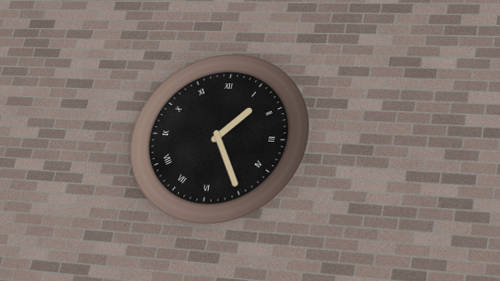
1:25
